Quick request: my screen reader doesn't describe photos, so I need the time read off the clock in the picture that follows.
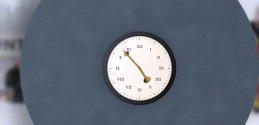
4:53
